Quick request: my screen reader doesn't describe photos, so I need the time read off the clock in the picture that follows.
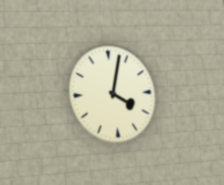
4:03
